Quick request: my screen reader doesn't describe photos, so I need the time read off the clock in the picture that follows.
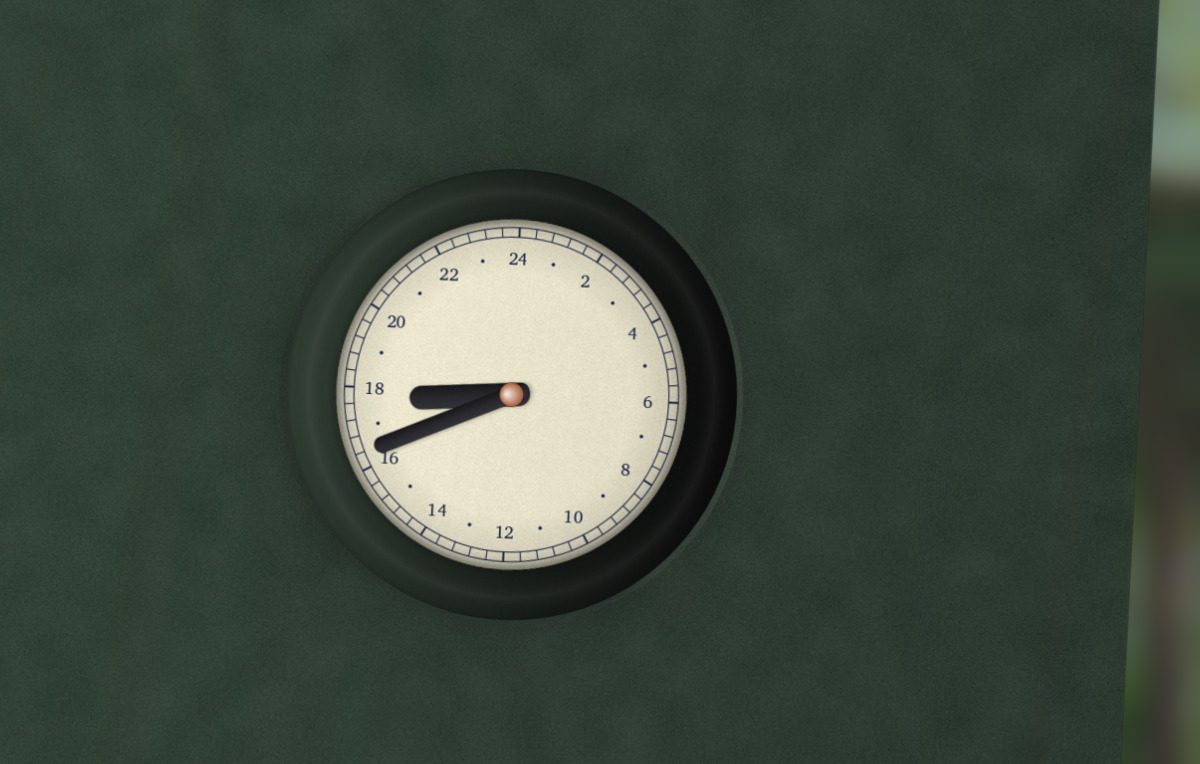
17:41
